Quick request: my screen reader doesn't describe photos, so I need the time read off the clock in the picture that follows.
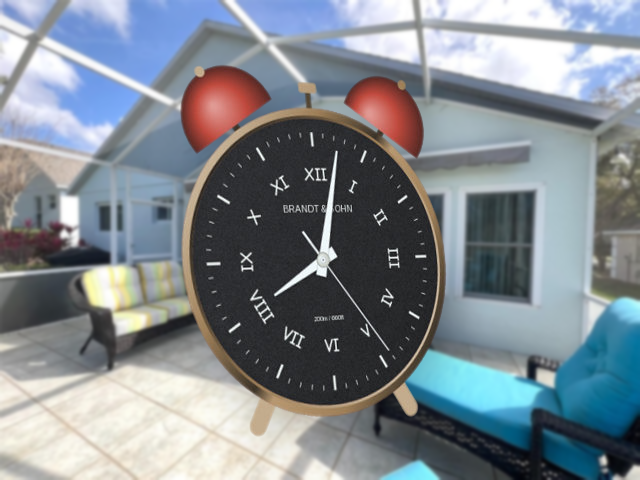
8:02:24
